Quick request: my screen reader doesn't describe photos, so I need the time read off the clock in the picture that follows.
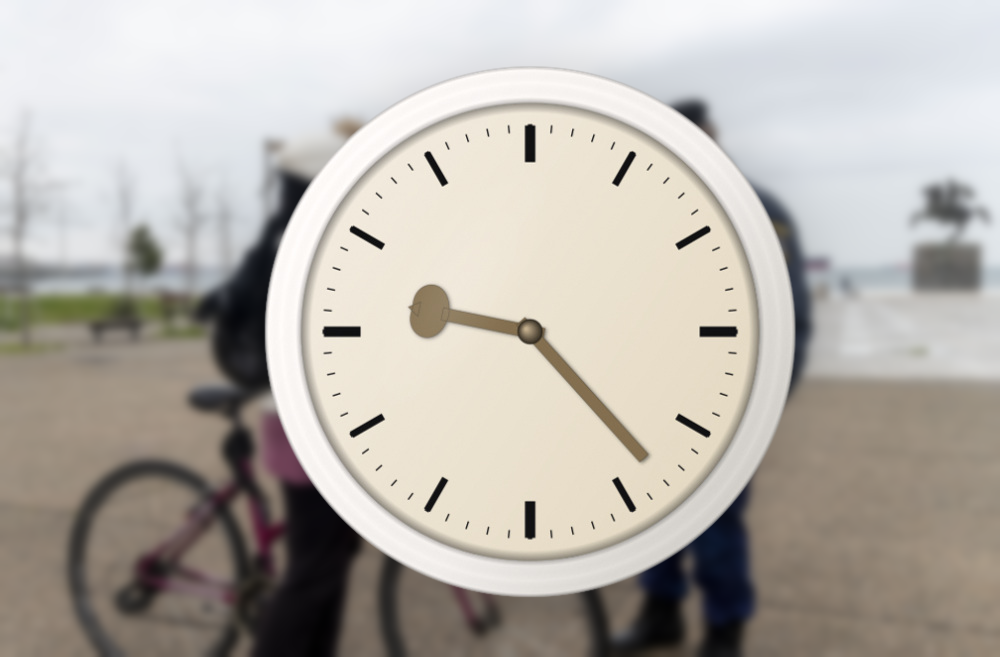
9:23
